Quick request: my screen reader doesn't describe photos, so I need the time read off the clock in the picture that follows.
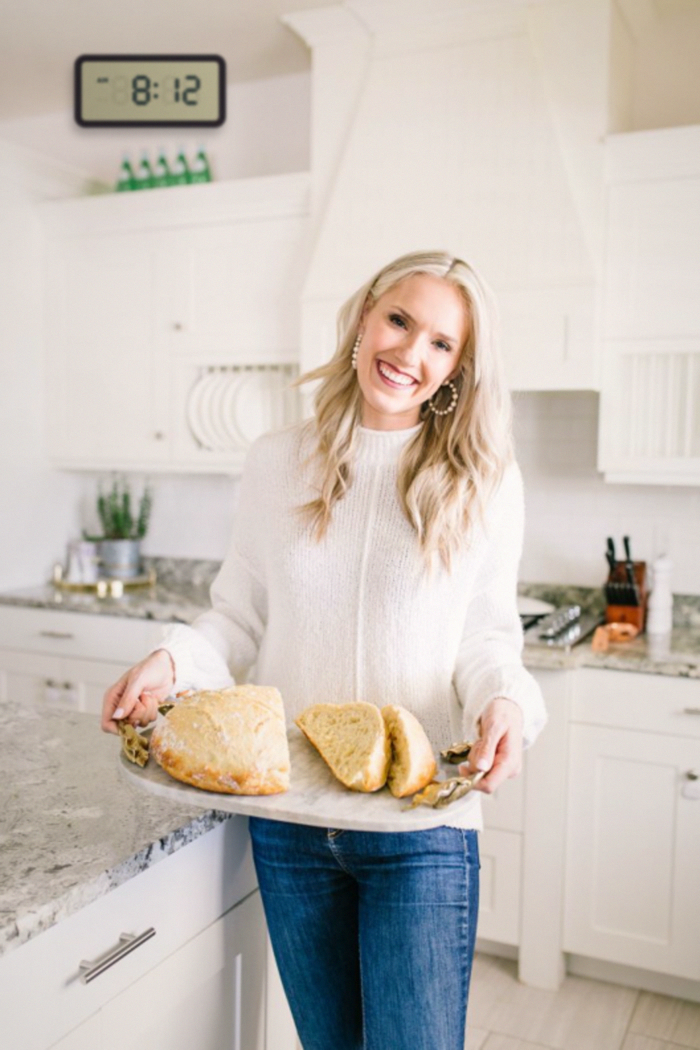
8:12
